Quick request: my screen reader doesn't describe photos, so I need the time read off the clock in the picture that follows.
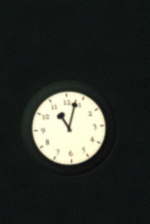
11:03
